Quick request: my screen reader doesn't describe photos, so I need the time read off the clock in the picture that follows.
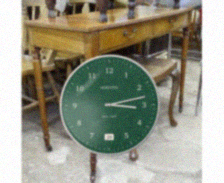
3:13
